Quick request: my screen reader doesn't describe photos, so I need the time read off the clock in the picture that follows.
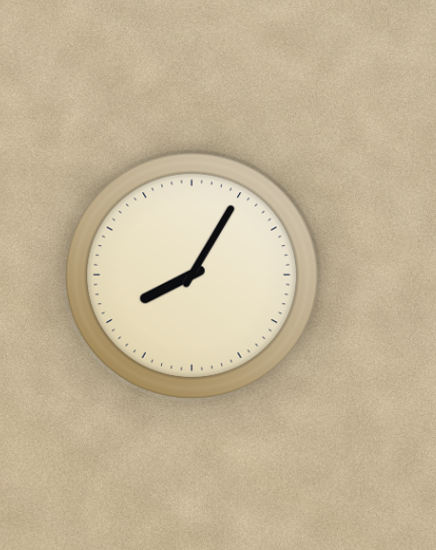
8:05
